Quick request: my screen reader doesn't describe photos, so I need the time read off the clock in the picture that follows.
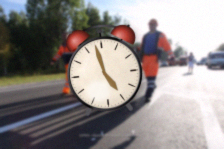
4:58
